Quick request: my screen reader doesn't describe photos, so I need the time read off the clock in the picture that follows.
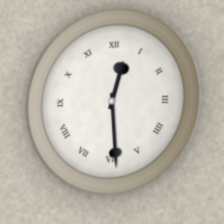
12:29
